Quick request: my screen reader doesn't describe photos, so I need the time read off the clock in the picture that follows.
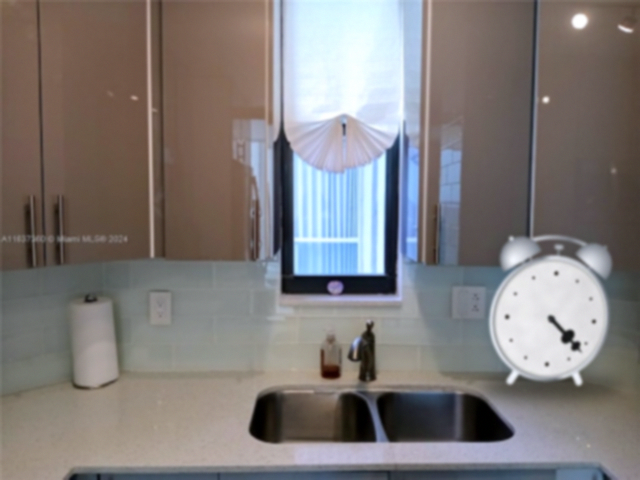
4:22
